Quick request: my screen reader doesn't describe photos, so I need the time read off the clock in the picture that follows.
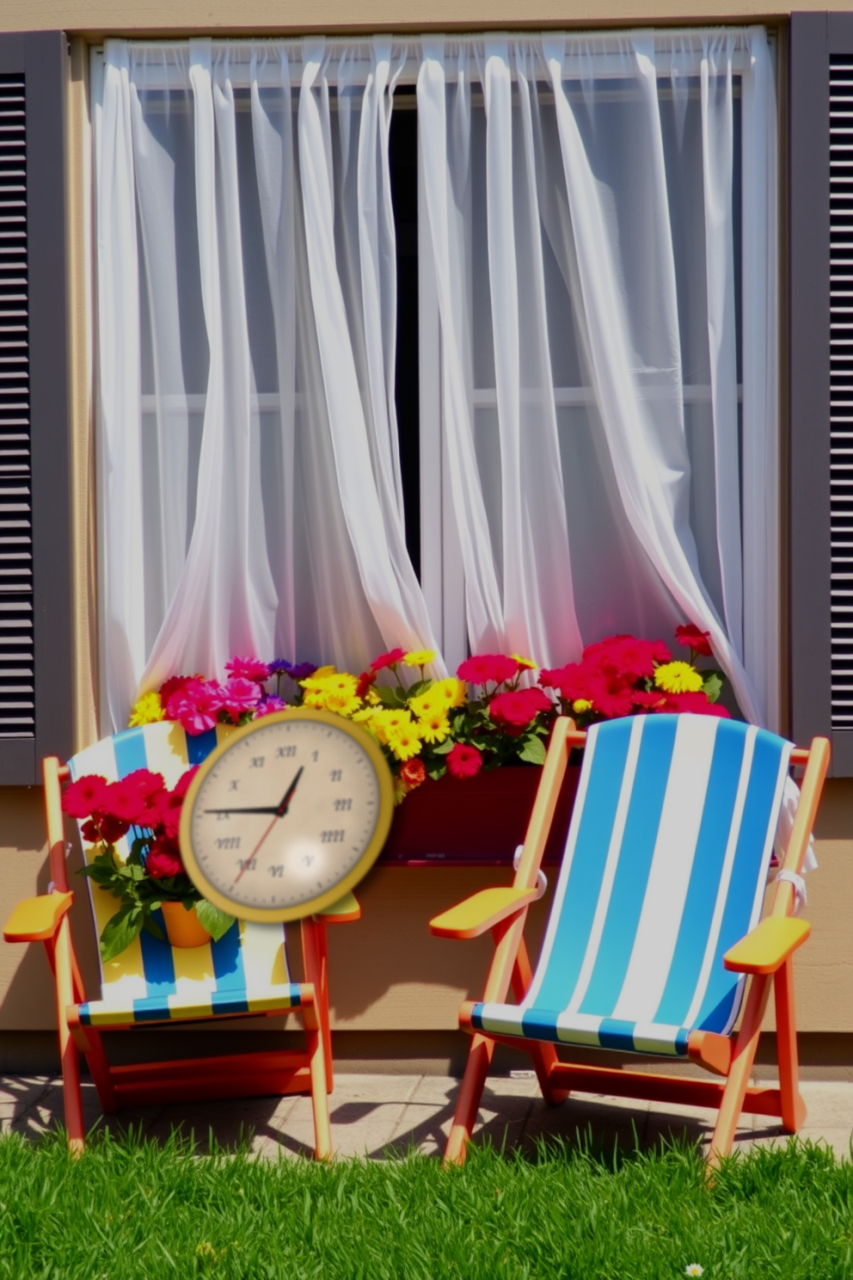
12:45:35
